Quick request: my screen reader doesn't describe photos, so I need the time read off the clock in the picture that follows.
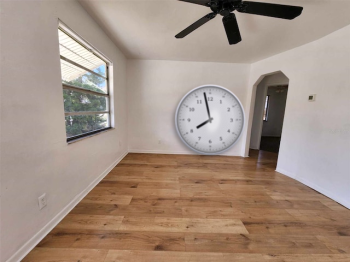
7:58
